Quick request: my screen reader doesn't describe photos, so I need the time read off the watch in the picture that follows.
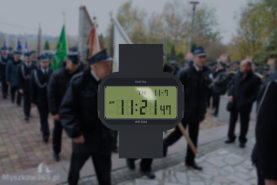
11:21:47
